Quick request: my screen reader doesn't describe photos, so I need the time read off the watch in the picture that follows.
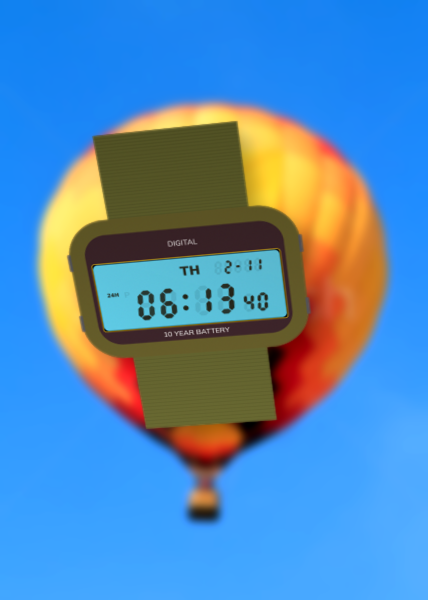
6:13:40
